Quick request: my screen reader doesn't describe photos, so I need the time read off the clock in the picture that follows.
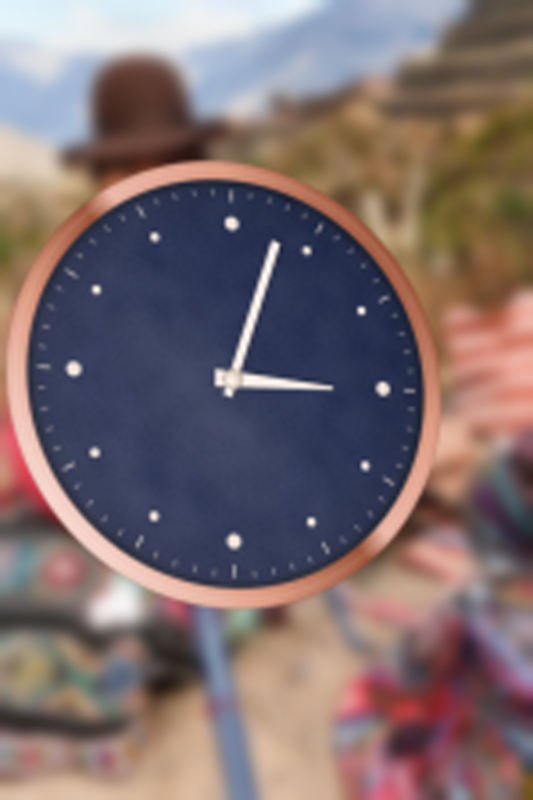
3:03
